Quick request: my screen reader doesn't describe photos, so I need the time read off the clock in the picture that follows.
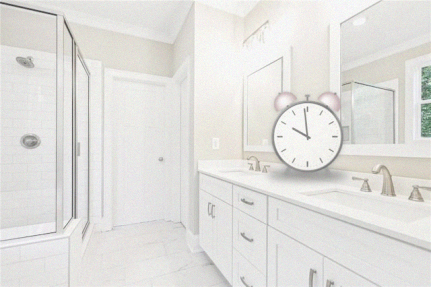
9:59
